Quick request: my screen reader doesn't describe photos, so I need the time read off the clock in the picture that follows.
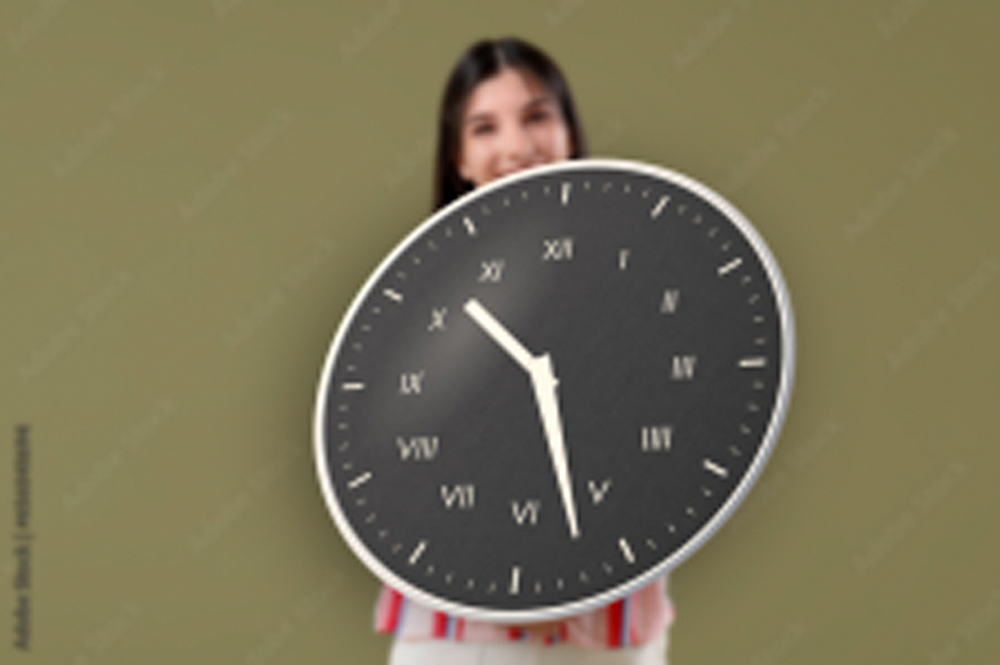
10:27
